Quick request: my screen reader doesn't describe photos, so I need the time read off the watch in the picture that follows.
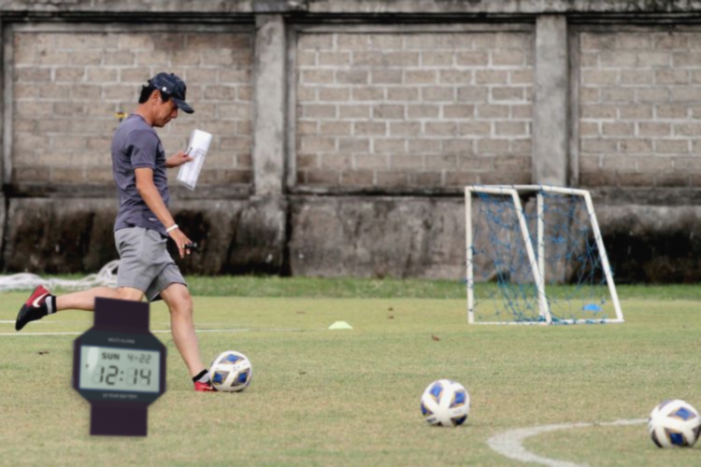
12:14
